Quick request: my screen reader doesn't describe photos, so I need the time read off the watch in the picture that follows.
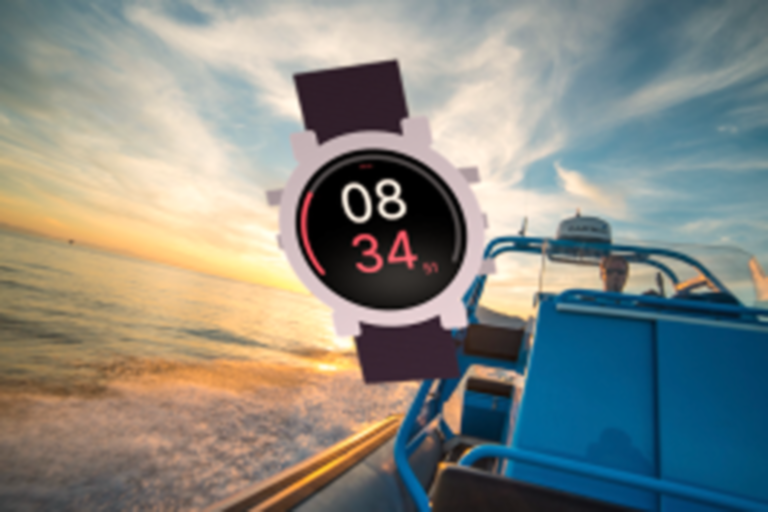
8:34
